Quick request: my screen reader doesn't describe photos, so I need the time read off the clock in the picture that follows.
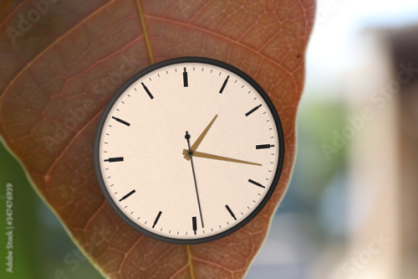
1:17:29
